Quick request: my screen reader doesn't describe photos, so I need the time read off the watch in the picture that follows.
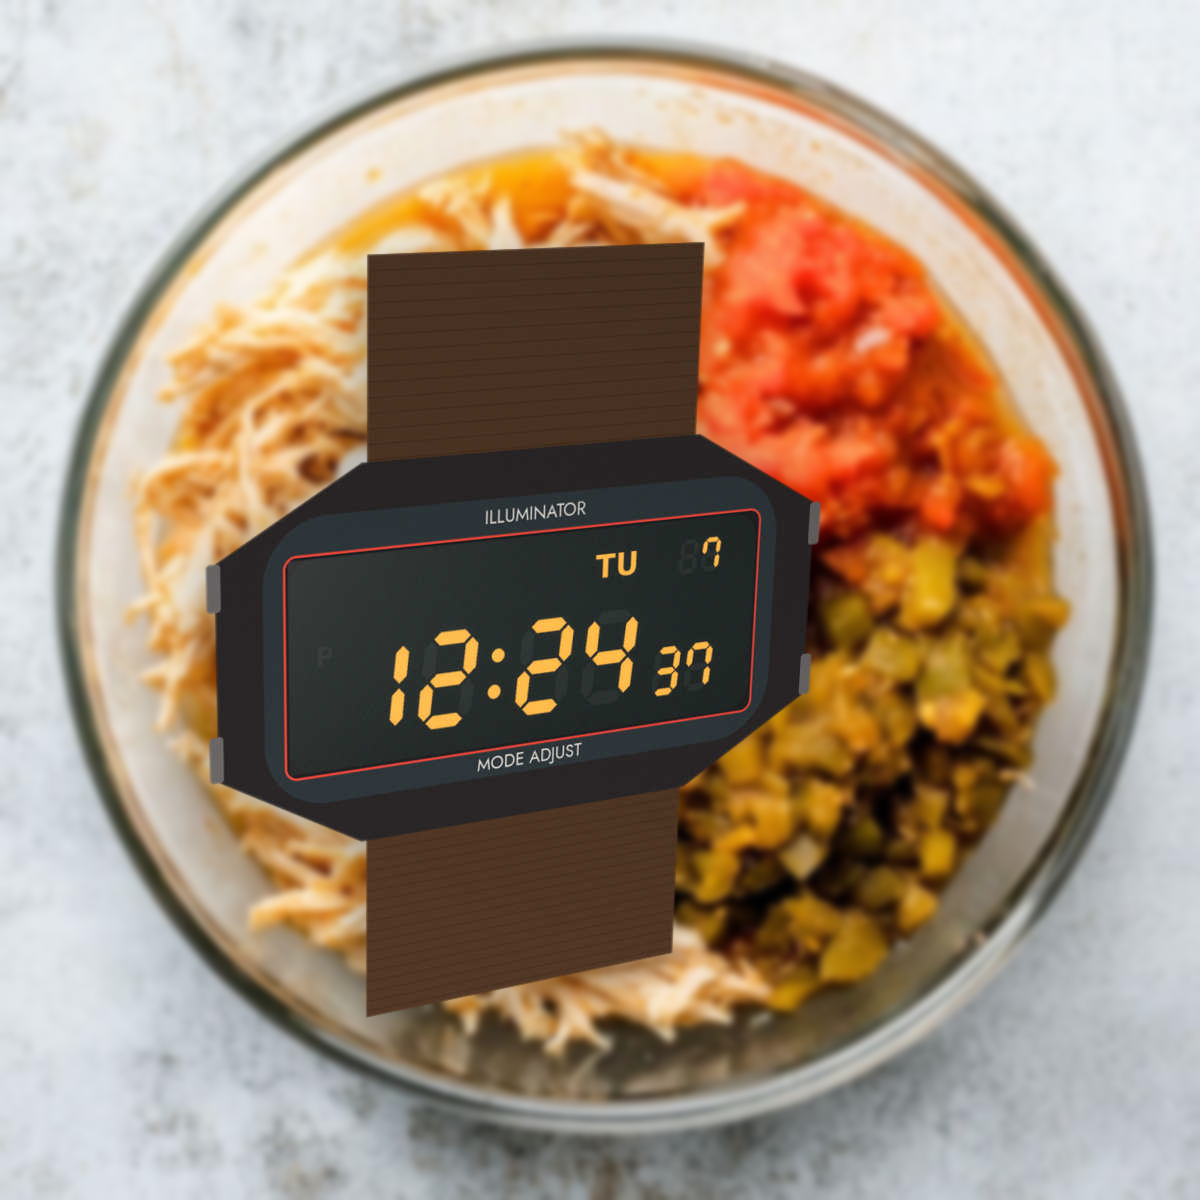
12:24:37
